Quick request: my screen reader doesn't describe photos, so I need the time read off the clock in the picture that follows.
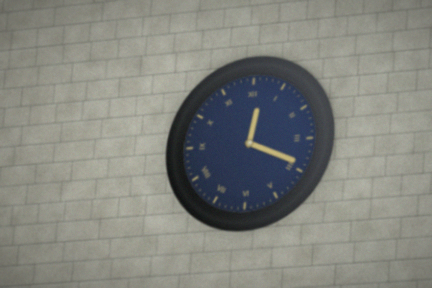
12:19
